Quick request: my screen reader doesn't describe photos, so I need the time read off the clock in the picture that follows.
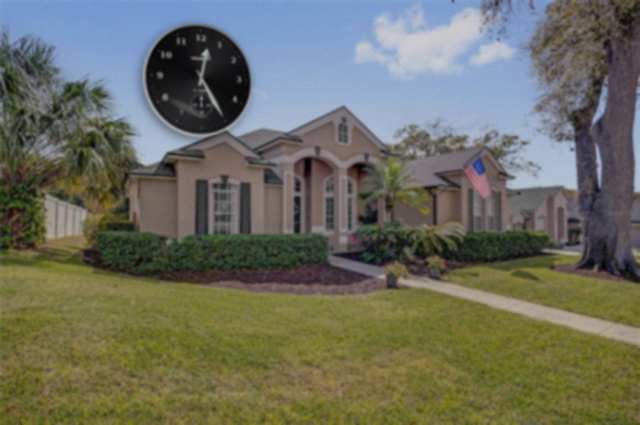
12:25
